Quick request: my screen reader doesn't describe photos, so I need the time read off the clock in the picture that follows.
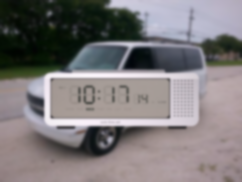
10:17
